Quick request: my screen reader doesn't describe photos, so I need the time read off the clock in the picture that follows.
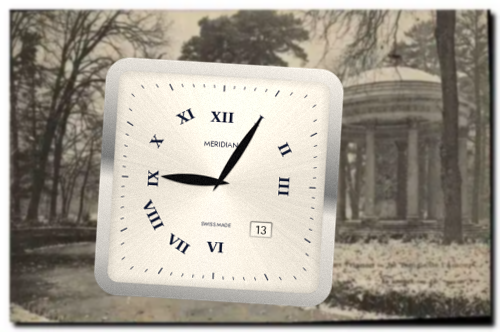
9:05
